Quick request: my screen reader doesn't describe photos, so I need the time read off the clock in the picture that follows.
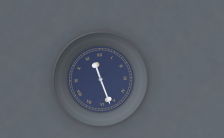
11:27
